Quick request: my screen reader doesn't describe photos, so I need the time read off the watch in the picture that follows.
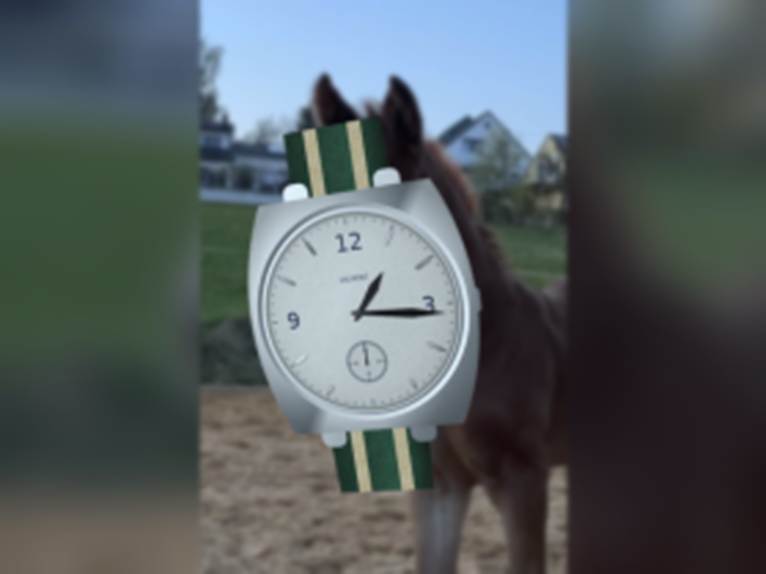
1:16
